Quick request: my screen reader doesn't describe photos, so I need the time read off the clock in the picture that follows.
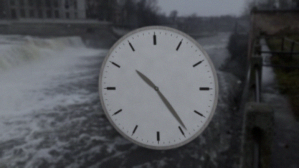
10:24
